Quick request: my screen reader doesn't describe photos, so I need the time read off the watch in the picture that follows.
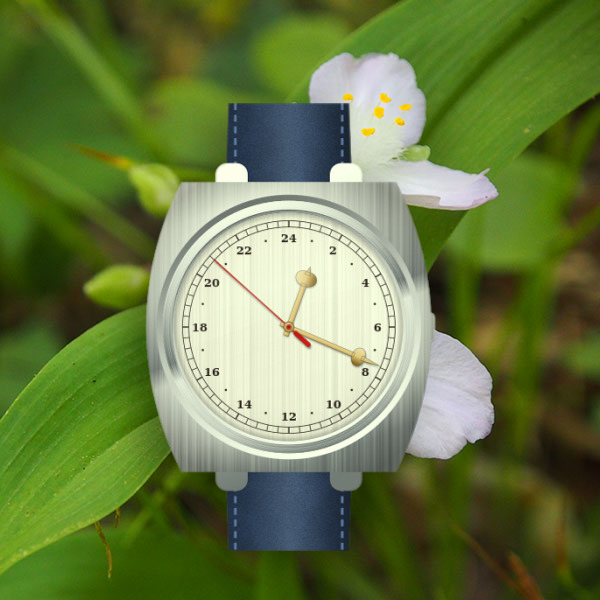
1:18:52
